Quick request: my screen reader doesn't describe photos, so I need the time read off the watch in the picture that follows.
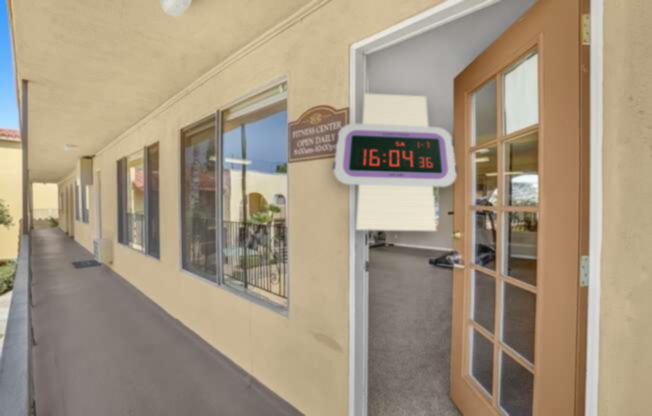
16:04:36
